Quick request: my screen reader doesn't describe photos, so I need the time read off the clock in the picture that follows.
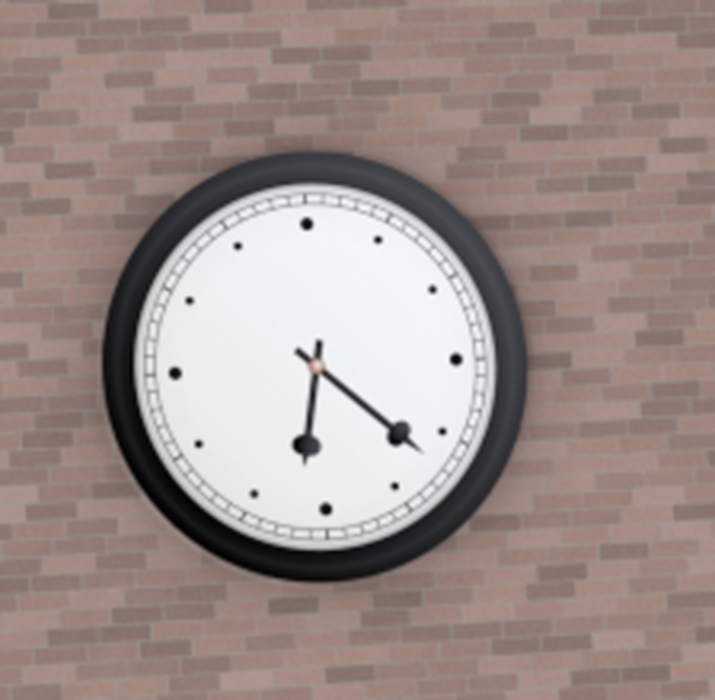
6:22
